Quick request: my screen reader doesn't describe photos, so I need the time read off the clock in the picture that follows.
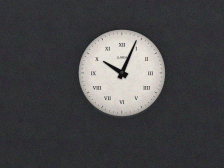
10:04
